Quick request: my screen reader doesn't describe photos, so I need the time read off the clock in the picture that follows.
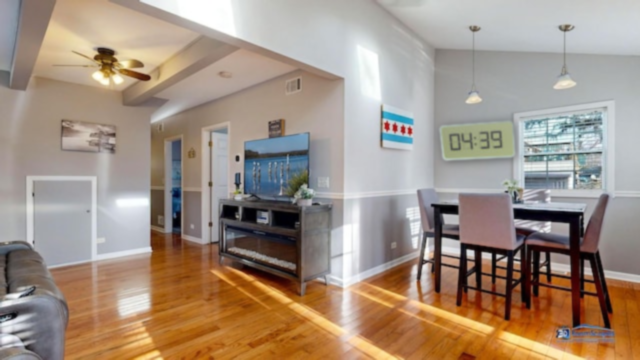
4:39
